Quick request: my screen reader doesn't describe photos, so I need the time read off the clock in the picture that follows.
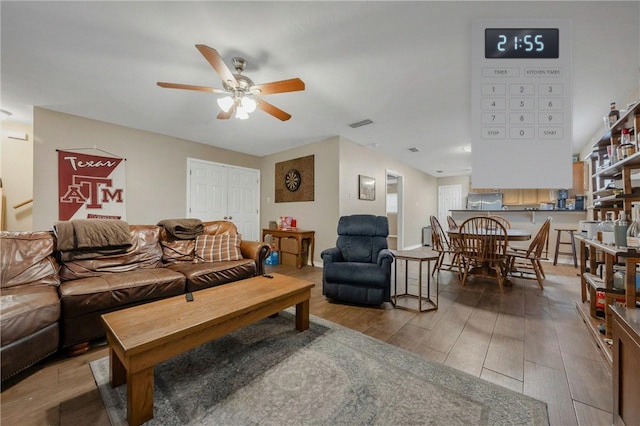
21:55
